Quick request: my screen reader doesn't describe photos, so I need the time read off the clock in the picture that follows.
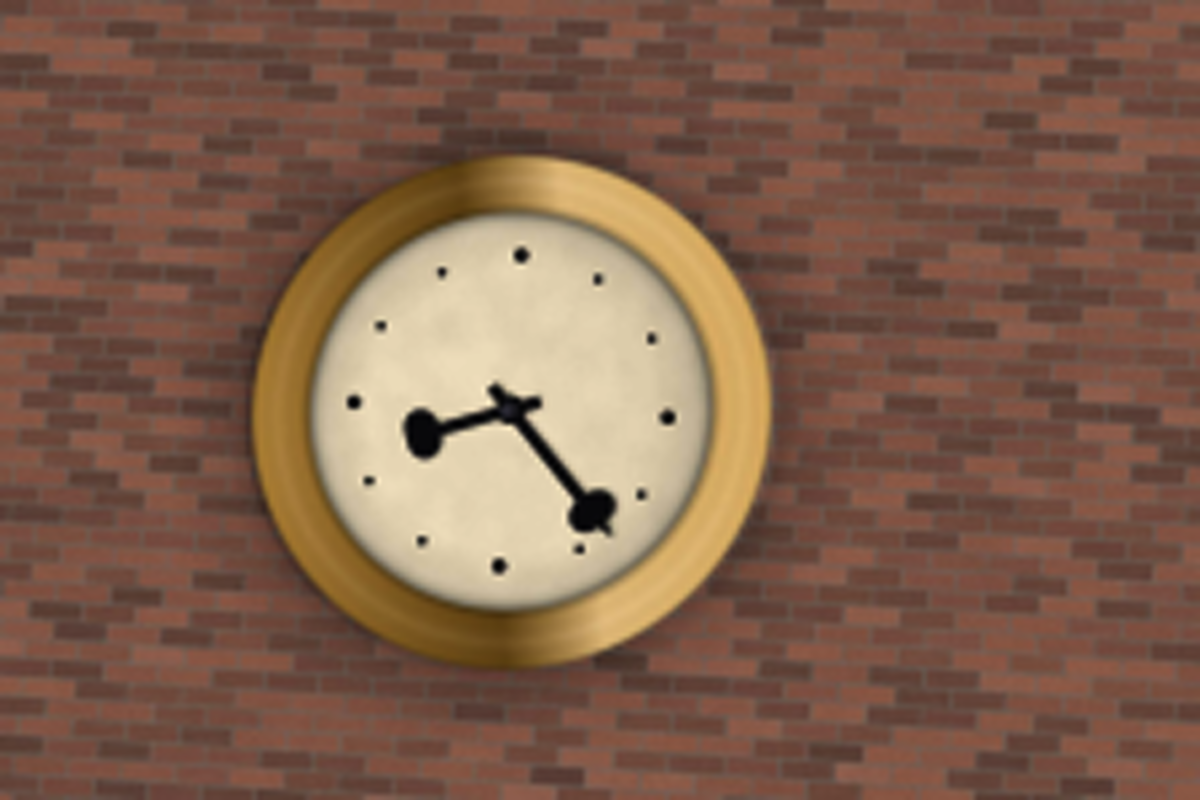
8:23
